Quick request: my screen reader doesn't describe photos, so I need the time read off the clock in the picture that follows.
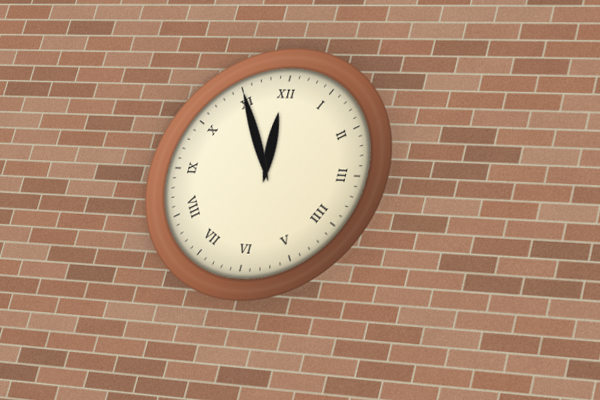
11:55
